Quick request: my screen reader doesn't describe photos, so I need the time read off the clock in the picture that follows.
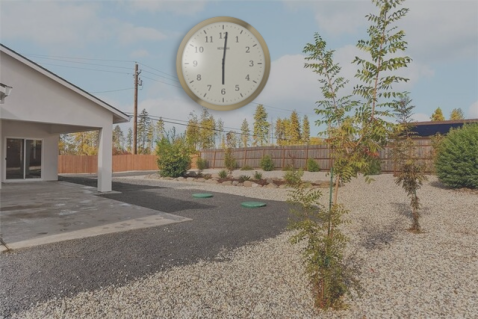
6:01
